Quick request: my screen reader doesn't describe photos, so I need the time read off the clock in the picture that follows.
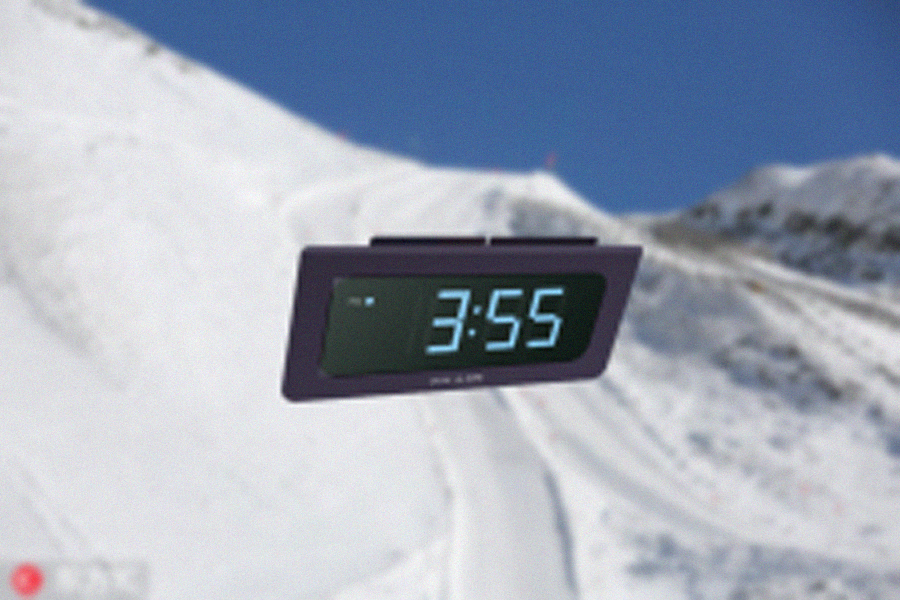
3:55
